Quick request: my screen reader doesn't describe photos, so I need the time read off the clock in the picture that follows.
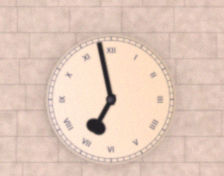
6:58
